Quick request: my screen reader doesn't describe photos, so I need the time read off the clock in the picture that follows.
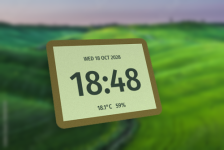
18:48
